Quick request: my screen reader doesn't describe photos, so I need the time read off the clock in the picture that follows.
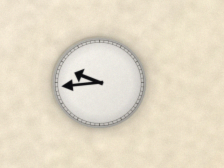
9:44
